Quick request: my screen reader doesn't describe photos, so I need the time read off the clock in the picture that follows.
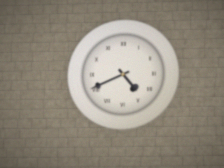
4:41
